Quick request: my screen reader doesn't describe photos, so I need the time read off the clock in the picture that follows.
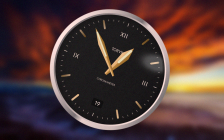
12:53
